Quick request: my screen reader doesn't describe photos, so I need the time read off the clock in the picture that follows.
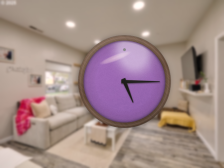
5:15
